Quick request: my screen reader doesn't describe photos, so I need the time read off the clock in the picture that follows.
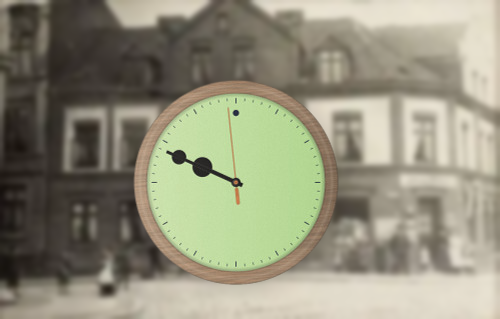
9:48:59
